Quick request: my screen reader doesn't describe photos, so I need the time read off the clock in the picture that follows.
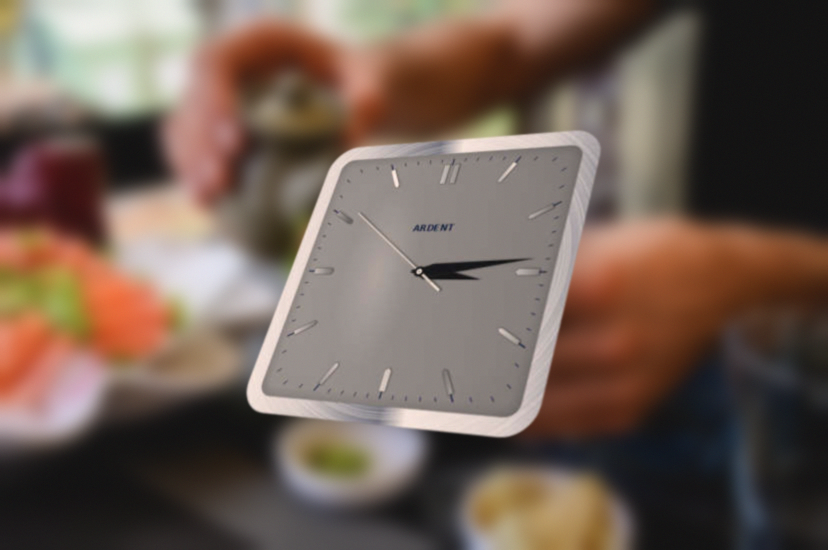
3:13:51
